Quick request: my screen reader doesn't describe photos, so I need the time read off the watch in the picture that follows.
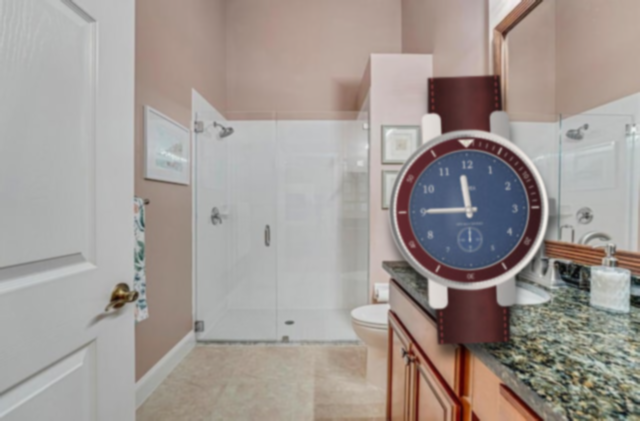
11:45
